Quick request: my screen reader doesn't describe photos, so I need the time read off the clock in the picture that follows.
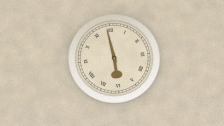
5:59
